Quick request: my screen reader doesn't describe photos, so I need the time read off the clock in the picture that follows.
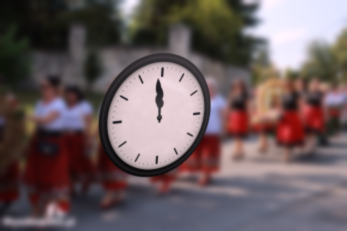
11:59
